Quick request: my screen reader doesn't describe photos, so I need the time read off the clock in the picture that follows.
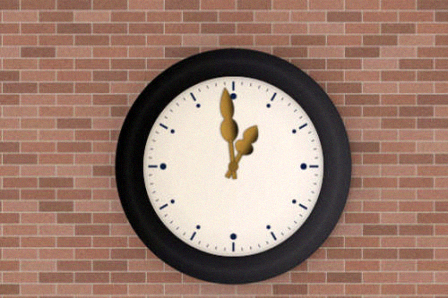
12:59
